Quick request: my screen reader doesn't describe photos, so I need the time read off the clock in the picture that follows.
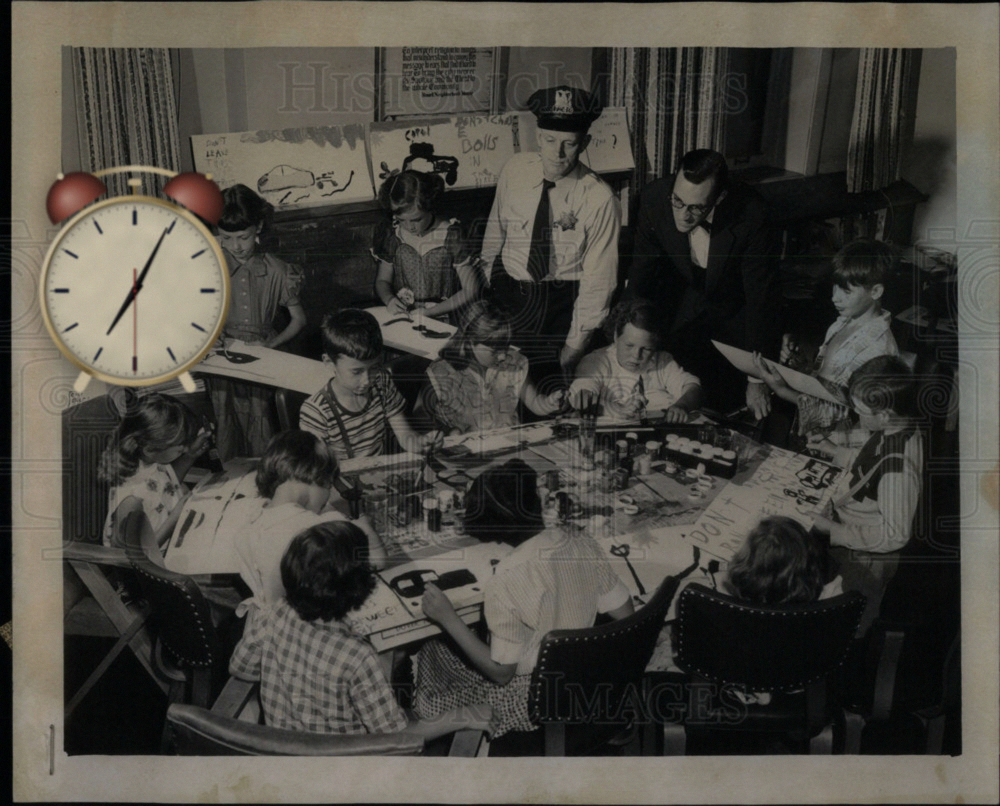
7:04:30
